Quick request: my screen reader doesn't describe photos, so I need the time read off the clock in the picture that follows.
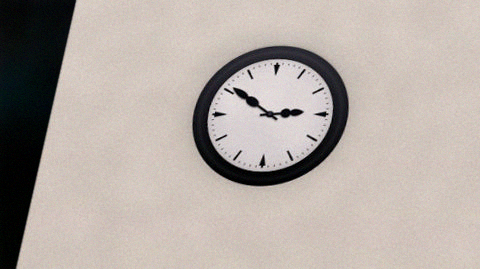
2:51
